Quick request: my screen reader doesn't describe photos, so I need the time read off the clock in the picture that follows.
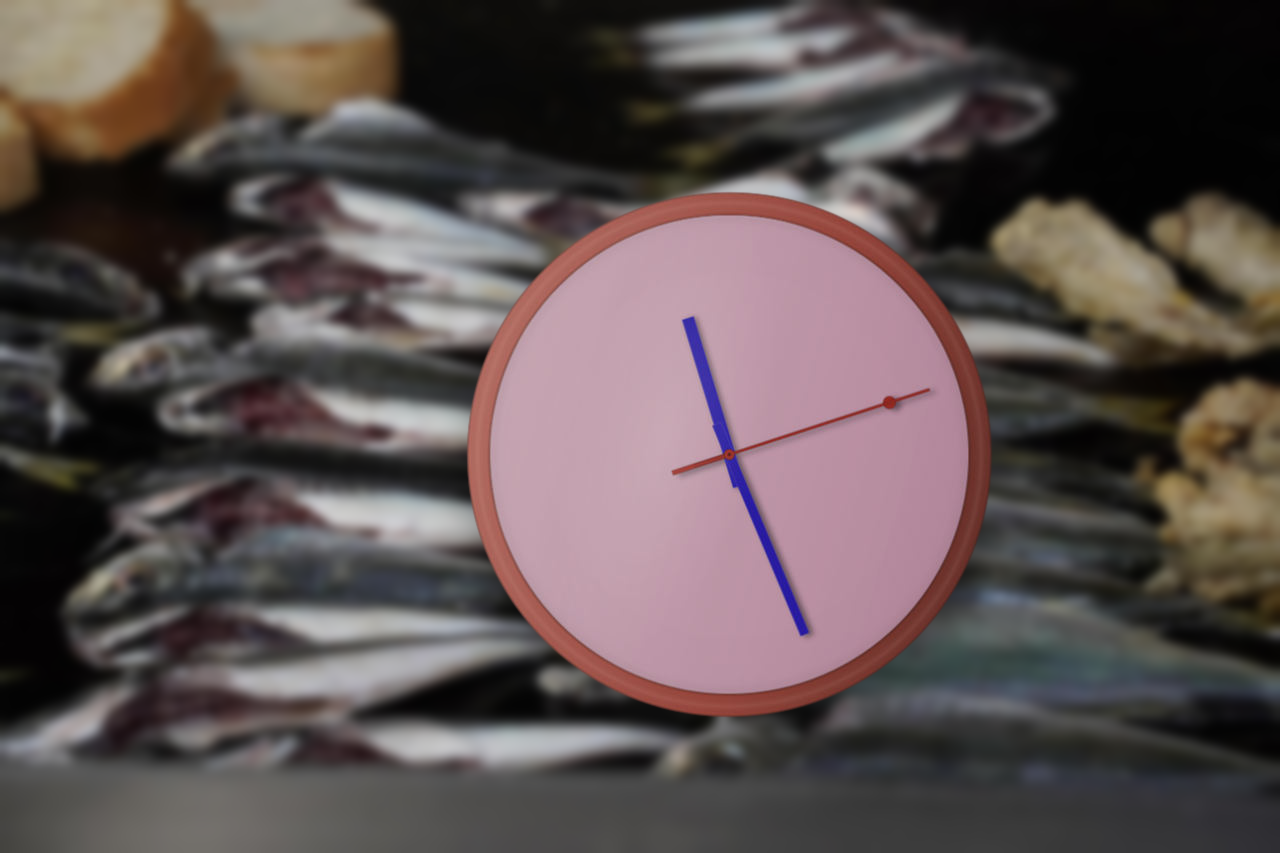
11:26:12
